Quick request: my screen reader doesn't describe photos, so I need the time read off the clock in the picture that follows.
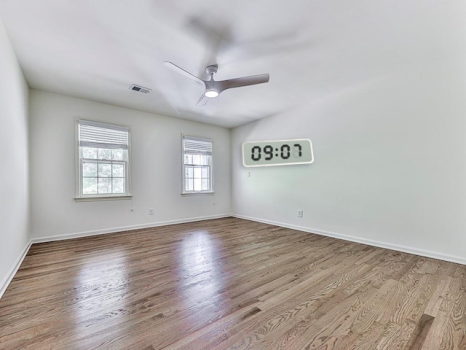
9:07
